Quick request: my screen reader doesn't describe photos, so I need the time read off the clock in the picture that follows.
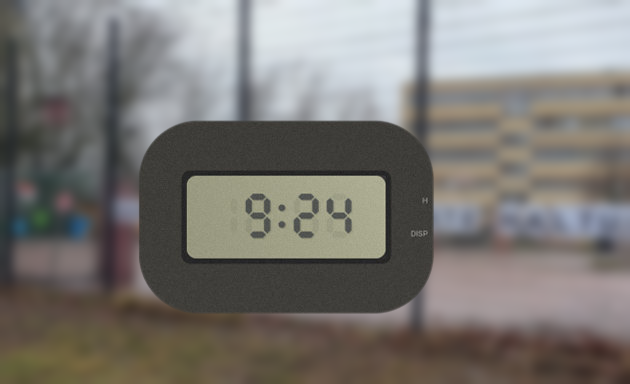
9:24
